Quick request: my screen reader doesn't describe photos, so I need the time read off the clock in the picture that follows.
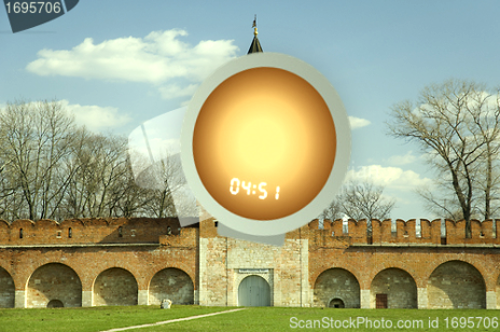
4:51
